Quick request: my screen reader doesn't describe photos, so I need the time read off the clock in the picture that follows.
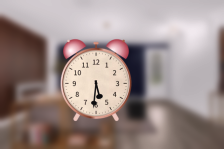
5:31
